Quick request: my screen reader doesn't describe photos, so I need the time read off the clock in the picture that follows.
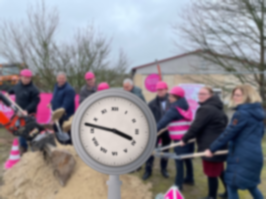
3:47
